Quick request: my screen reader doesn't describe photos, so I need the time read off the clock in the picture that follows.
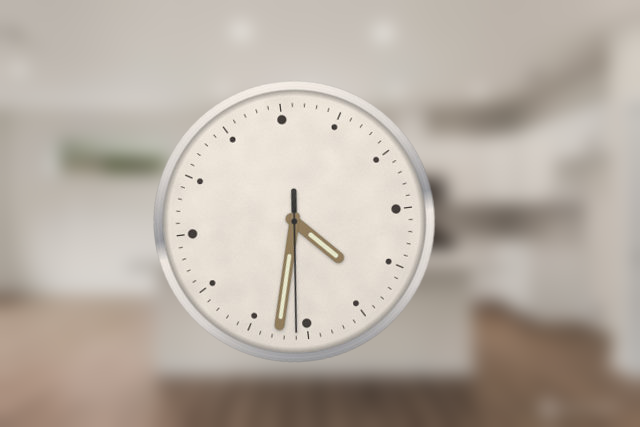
4:32:31
